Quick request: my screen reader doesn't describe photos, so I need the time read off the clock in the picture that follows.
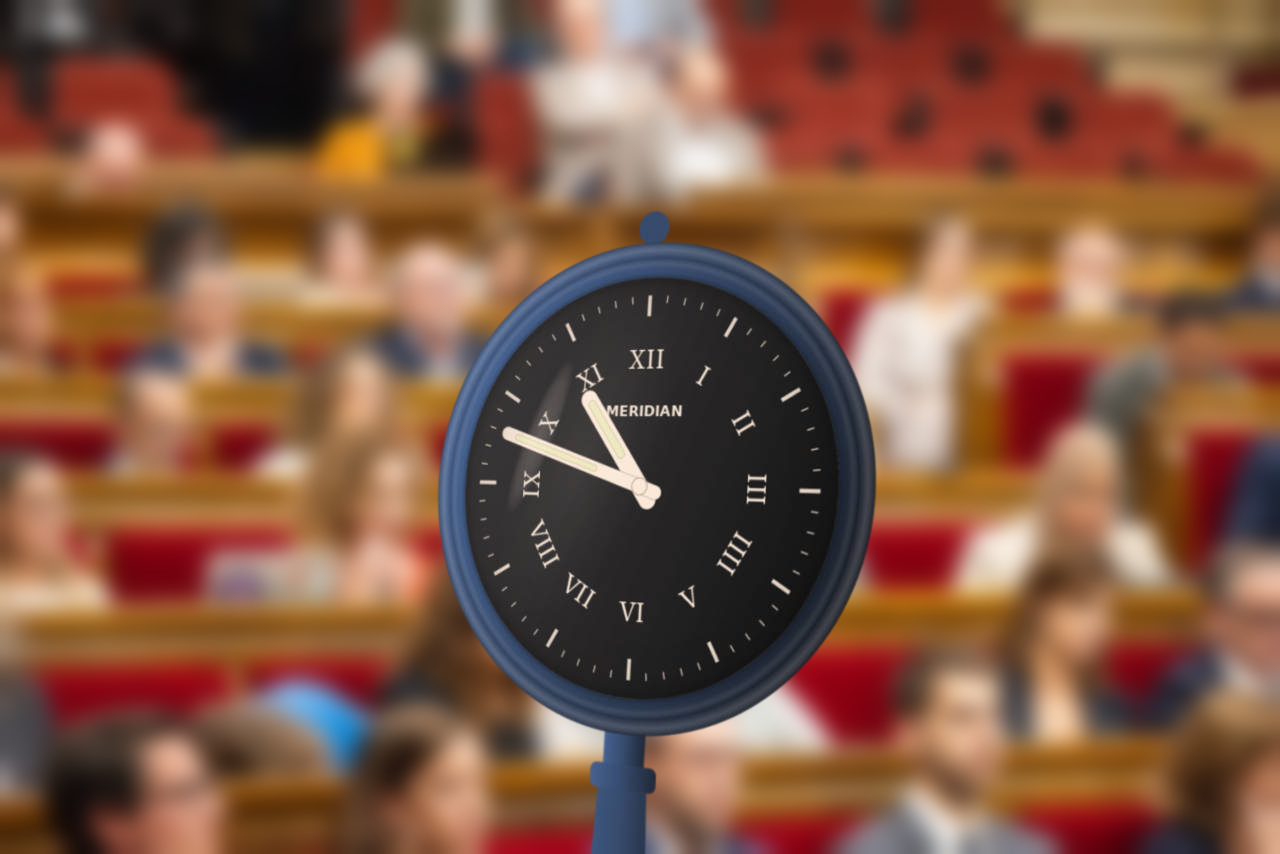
10:48
